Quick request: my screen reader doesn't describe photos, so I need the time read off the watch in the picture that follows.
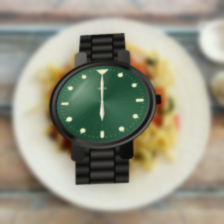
6:00
